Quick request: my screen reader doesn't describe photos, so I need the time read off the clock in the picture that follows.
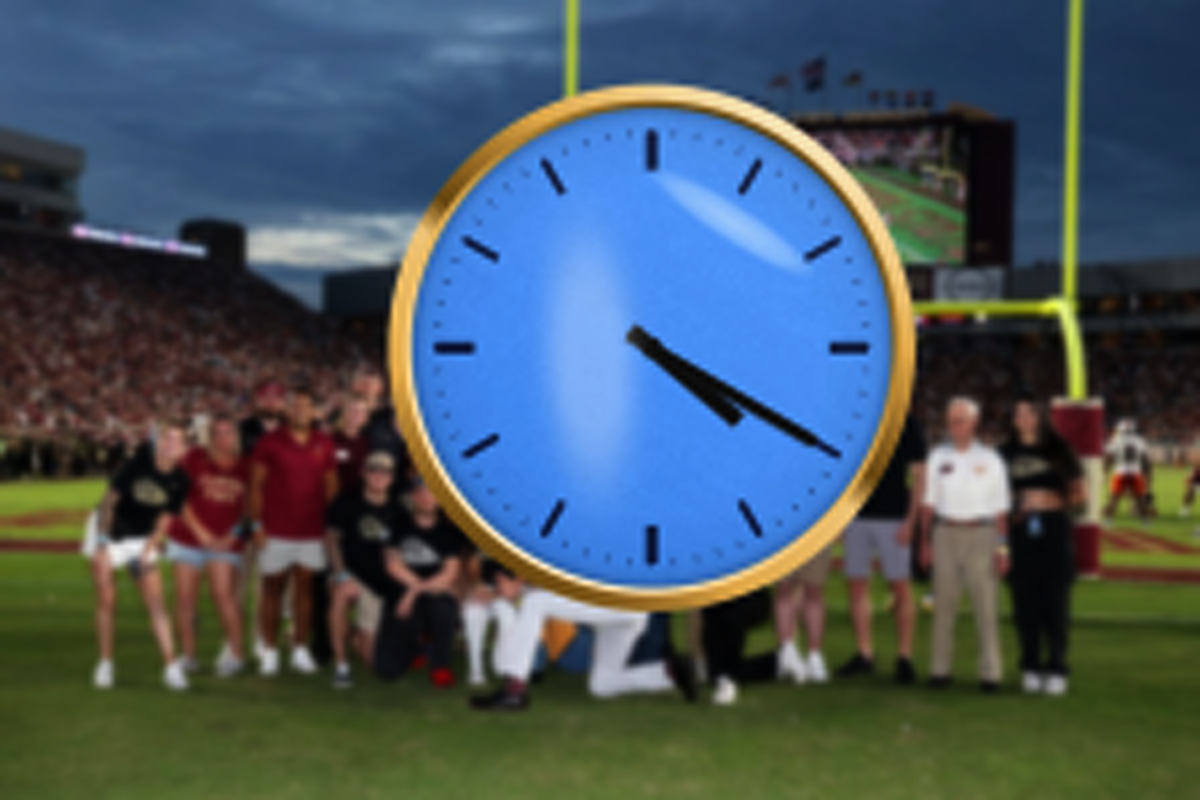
4:20
